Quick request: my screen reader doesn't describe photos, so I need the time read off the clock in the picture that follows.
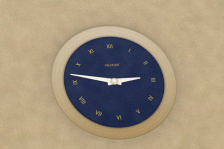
2:47
